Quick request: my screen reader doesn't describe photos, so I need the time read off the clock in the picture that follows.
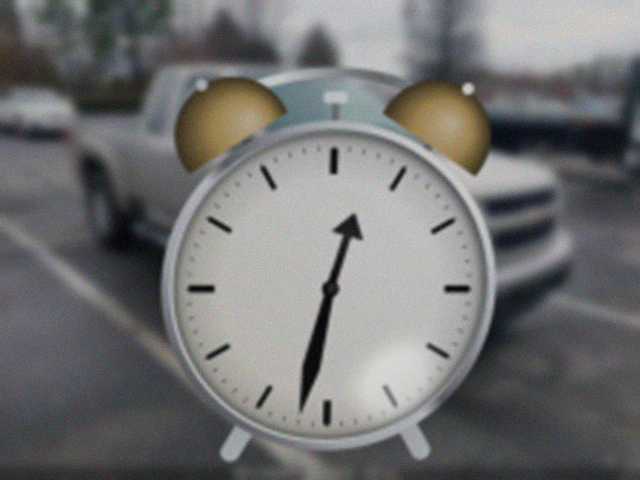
12:32
